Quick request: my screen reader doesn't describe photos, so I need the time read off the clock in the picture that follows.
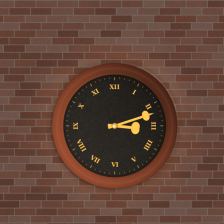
3:12
